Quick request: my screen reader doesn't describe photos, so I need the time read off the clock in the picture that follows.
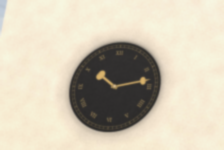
10:13
